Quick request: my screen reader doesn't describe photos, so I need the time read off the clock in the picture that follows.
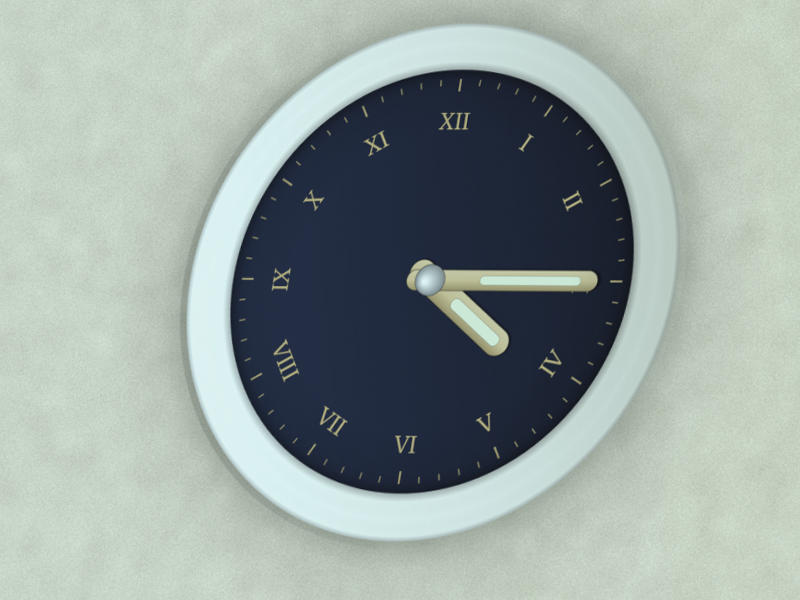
4:15
